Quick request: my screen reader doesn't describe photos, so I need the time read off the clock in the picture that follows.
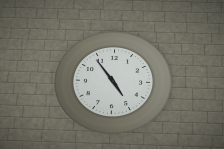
4:54
